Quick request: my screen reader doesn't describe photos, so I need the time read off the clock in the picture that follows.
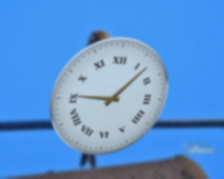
9:07
